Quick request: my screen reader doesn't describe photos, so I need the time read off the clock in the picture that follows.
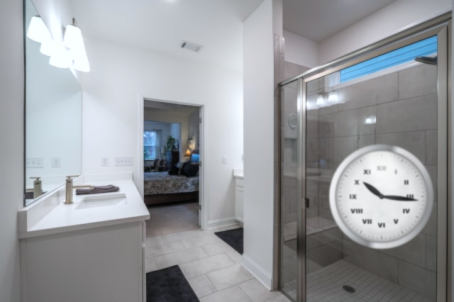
10:16
